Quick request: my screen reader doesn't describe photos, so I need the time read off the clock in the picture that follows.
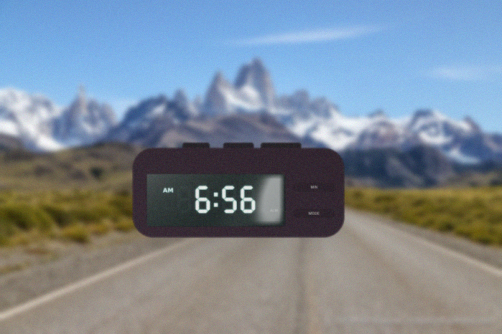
6:56
